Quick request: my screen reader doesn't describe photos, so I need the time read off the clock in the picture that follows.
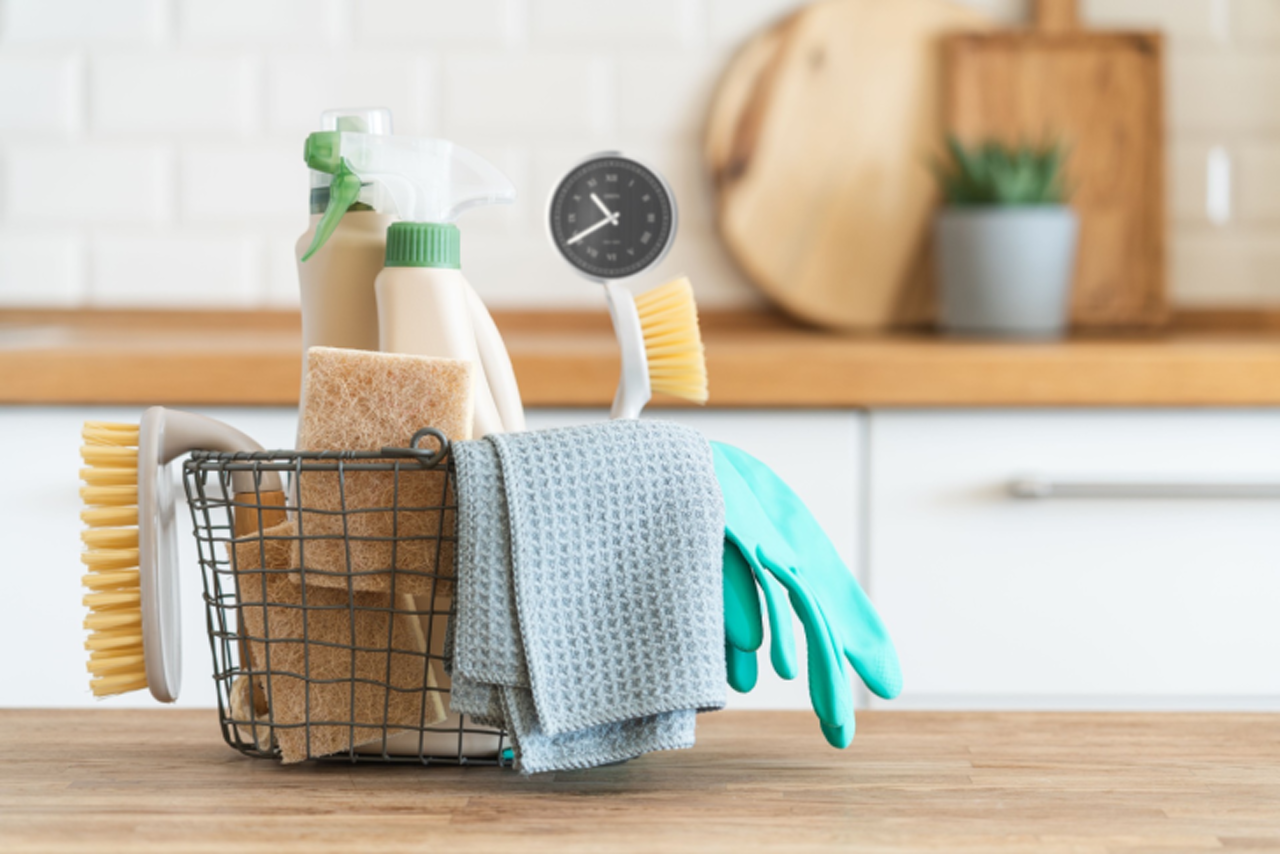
10:40
